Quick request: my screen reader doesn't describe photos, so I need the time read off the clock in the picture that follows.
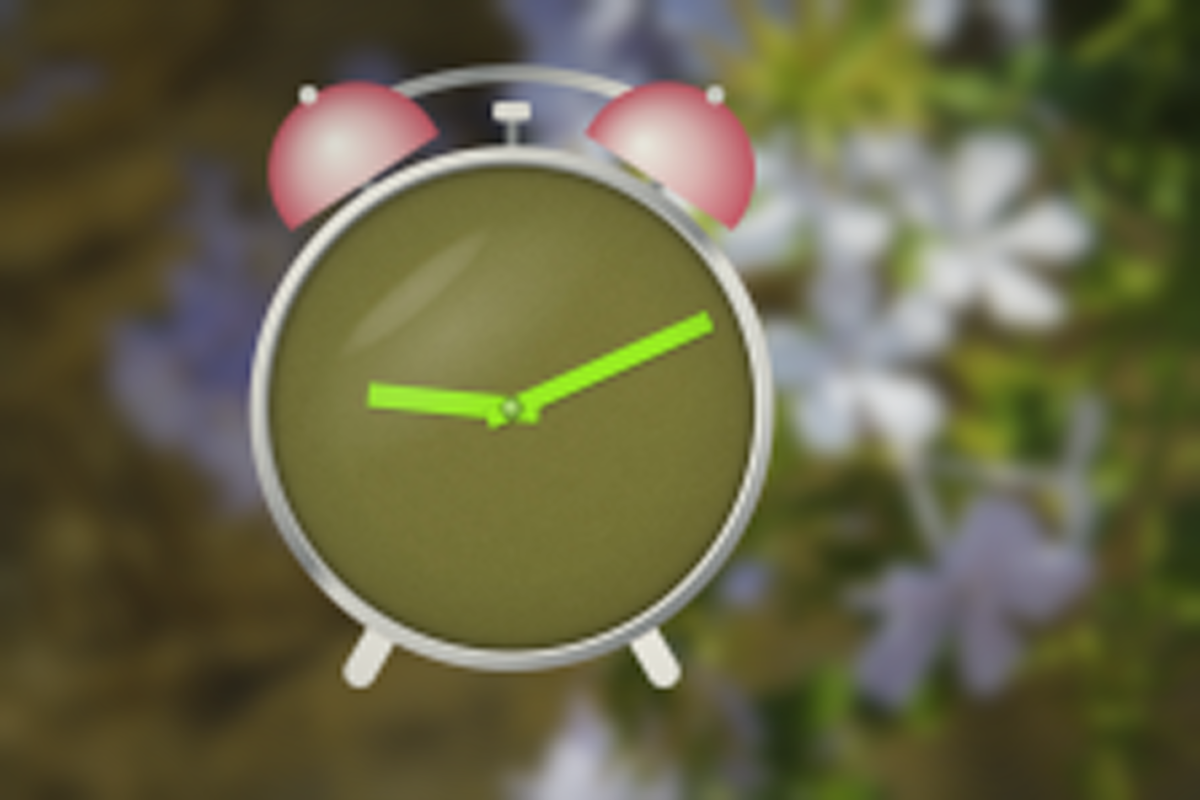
9:11
